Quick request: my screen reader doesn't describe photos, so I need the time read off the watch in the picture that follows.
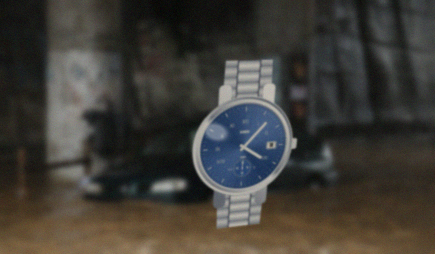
4:07
